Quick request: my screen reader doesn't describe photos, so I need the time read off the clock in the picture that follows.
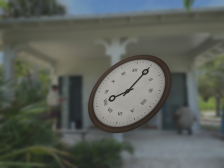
8:05
